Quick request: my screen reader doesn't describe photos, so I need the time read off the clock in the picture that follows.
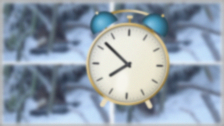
7:52
